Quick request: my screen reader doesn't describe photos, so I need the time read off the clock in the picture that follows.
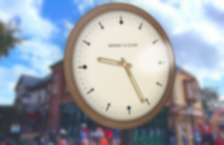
9:26
